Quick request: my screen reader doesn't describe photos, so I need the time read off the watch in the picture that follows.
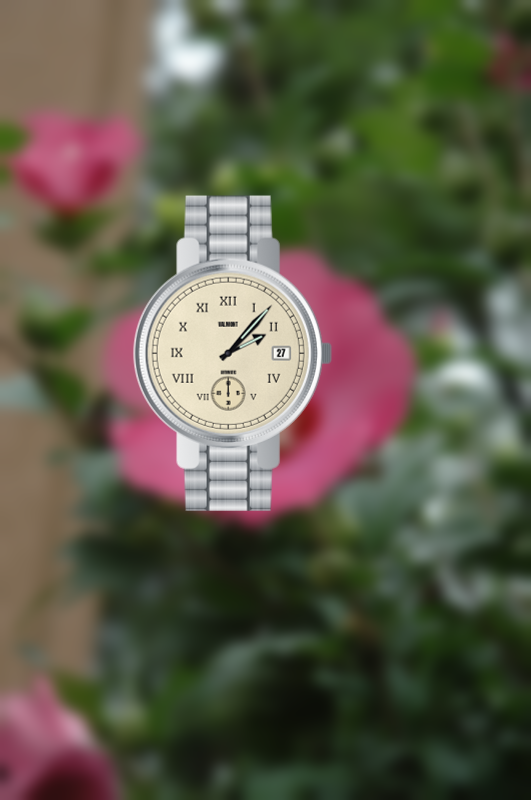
2:07
